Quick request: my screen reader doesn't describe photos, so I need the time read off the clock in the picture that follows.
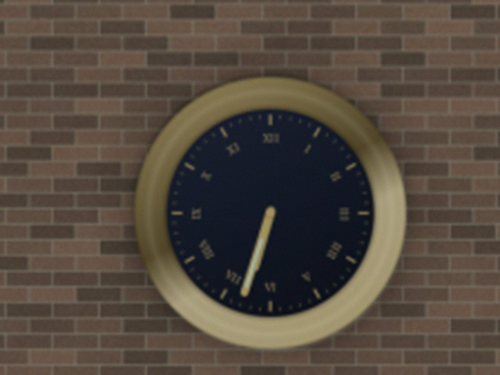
6:33
